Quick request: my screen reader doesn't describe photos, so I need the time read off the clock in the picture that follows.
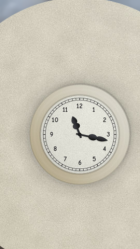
11:17
